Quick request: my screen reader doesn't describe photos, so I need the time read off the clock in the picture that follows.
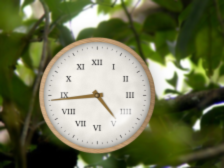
4:44
